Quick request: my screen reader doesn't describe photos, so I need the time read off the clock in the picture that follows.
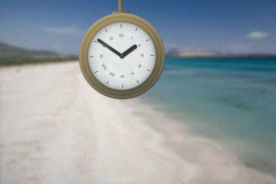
1:51
